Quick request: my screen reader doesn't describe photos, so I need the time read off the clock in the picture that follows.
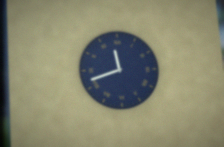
11:42
